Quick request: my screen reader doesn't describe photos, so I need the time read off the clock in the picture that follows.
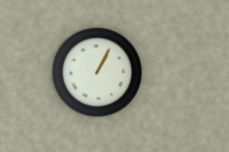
1:05
